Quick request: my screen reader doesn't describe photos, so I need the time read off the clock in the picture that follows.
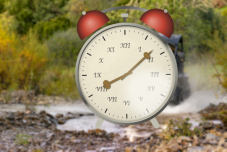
8:08
